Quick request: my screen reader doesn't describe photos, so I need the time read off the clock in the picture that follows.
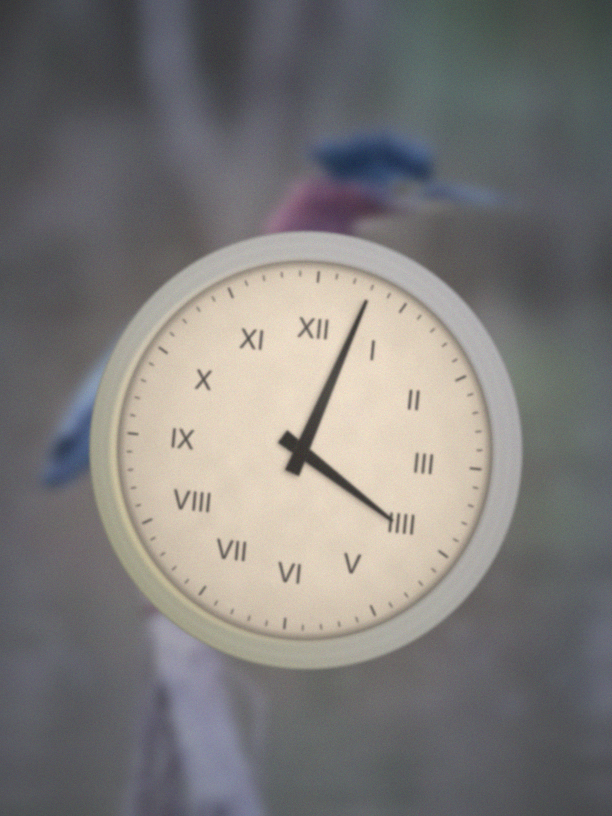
4:03
